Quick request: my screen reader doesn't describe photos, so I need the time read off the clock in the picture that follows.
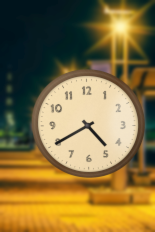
4:40
